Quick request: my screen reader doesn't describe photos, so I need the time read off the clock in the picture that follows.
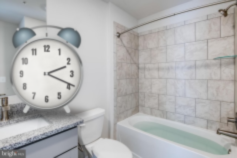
2:19
